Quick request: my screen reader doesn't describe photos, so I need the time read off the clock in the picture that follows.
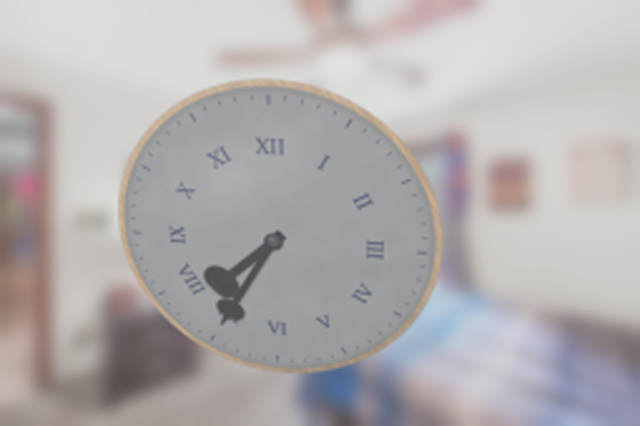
7:35
